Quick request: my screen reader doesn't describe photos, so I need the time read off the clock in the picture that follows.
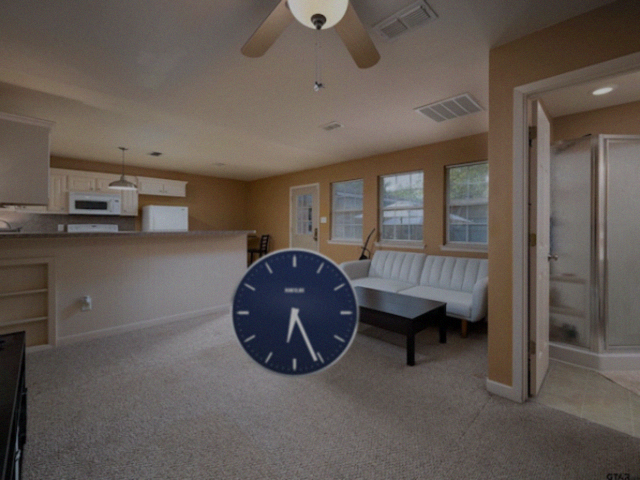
6:26
